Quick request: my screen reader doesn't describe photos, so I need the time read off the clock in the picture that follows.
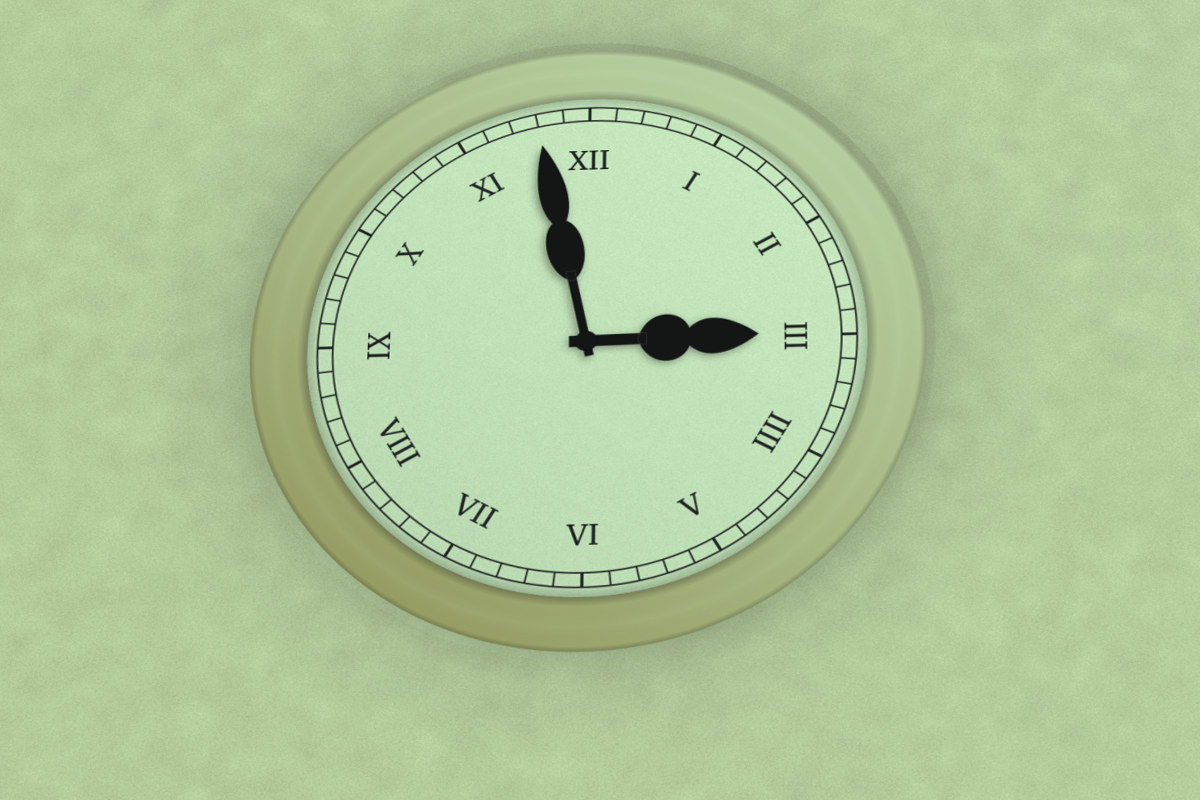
2:58
